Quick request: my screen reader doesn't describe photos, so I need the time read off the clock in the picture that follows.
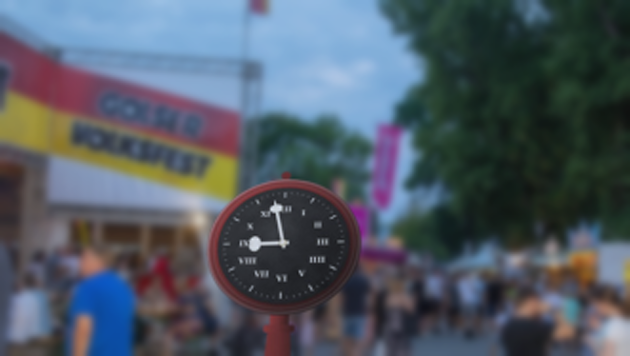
8:58
